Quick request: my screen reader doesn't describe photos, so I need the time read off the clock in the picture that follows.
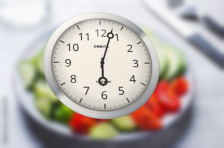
6:03
